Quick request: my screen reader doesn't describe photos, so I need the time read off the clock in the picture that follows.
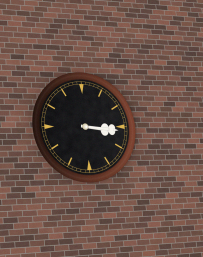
3:16
